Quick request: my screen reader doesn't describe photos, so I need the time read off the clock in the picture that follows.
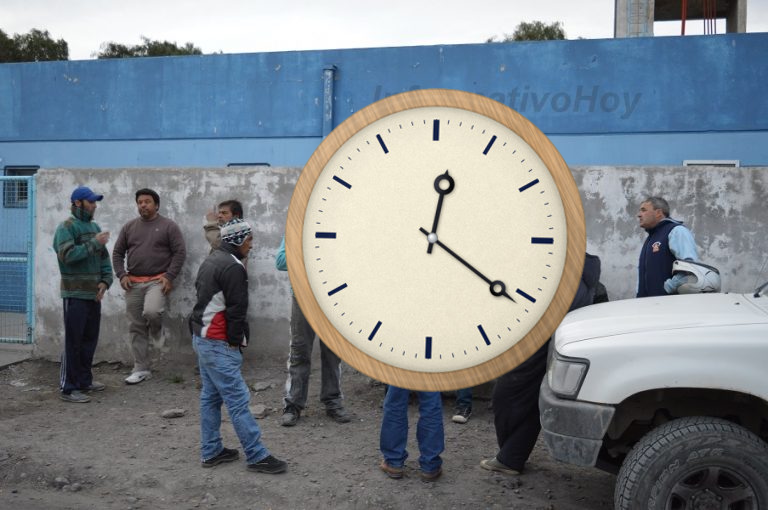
12:21
